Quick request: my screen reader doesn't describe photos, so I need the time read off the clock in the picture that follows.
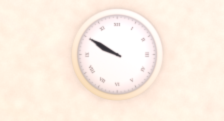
9:50
